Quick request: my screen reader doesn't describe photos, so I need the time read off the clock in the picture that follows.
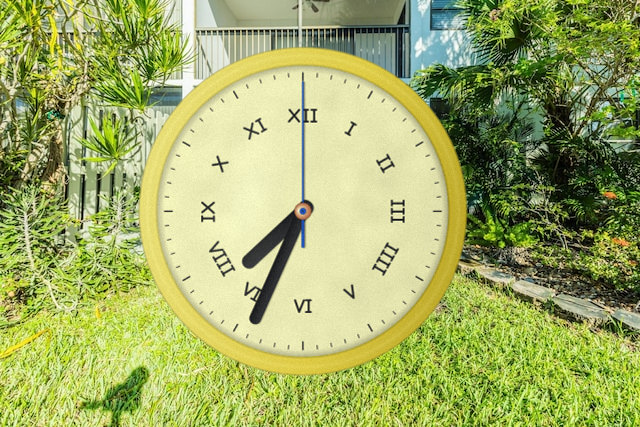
7:34:00
